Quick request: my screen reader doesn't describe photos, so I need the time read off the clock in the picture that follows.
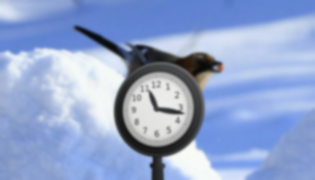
11:17
